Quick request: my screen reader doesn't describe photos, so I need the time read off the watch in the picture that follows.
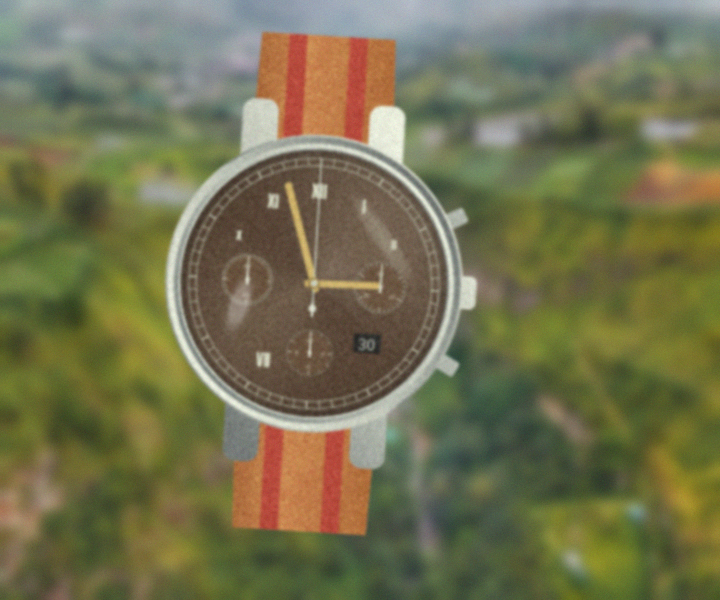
2:57
